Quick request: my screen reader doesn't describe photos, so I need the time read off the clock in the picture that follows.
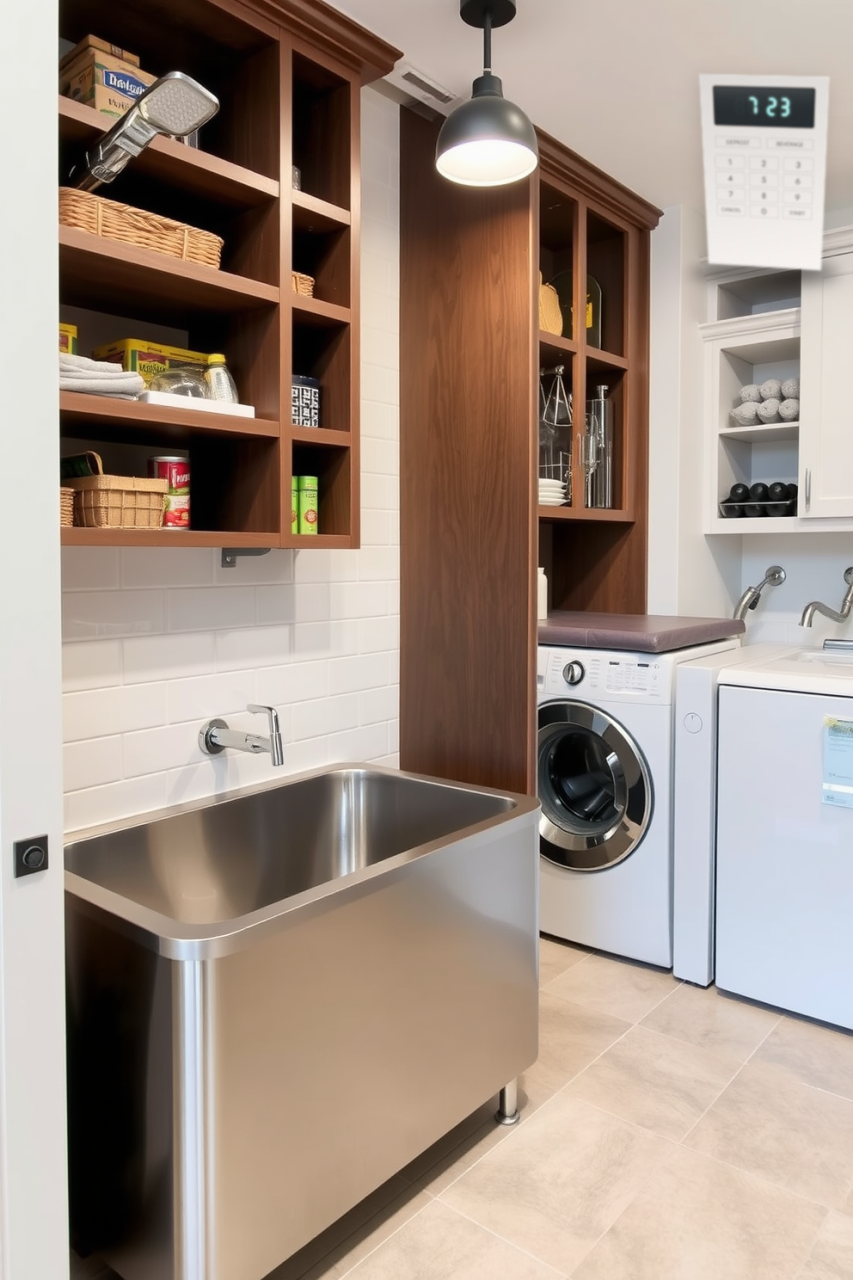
7:23
